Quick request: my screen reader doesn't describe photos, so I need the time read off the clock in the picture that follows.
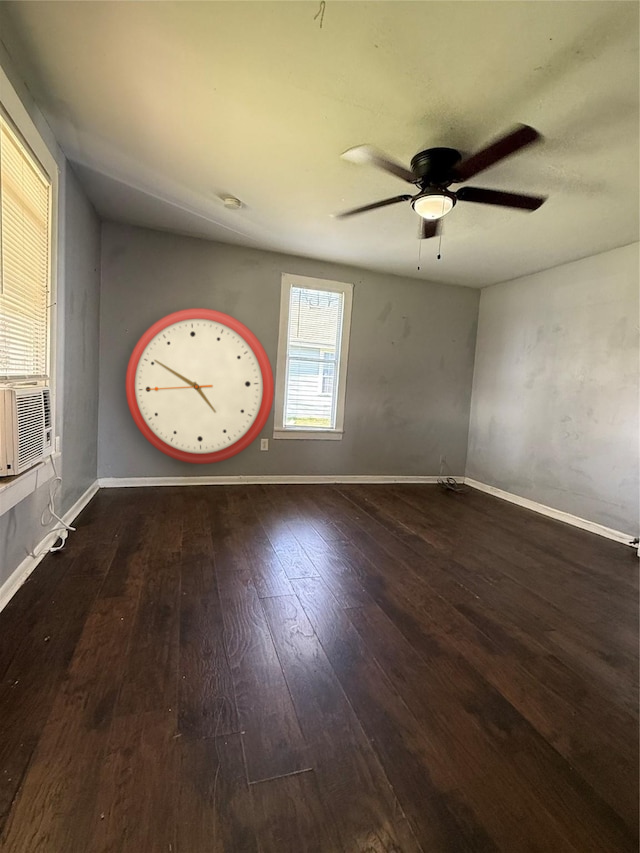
4:50:45
